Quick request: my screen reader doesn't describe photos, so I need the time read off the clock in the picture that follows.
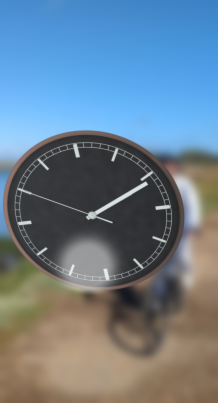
2:10:50
